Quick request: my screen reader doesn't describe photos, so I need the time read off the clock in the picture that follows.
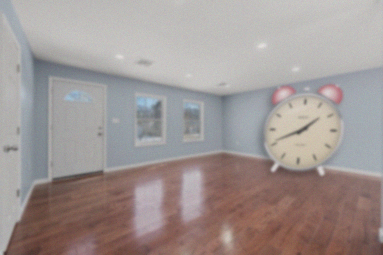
1:41
